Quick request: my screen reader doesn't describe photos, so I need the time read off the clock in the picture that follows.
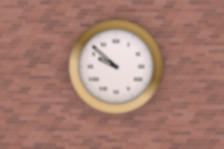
9:52
